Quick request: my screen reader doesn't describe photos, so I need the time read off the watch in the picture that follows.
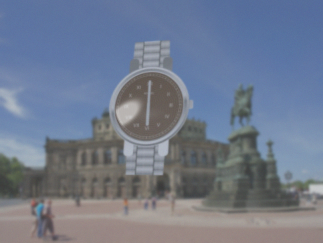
6:00
